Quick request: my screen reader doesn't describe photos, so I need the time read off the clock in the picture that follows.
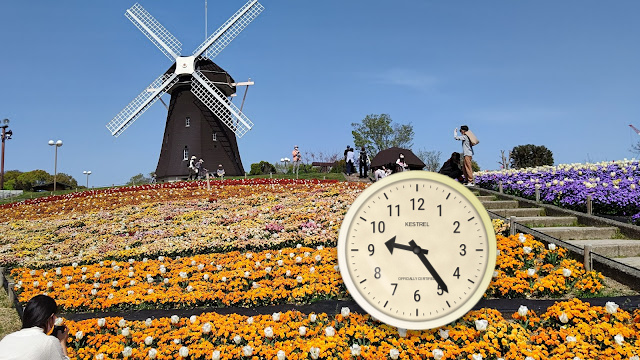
9:24
